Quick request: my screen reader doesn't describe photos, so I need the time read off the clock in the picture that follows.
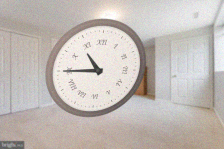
10:45
